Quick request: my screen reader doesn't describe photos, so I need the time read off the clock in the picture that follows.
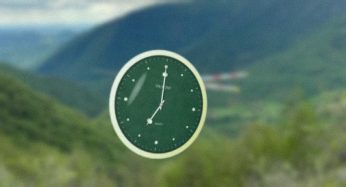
7:00
